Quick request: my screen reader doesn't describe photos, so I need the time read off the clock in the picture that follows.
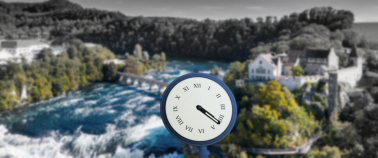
4:22
